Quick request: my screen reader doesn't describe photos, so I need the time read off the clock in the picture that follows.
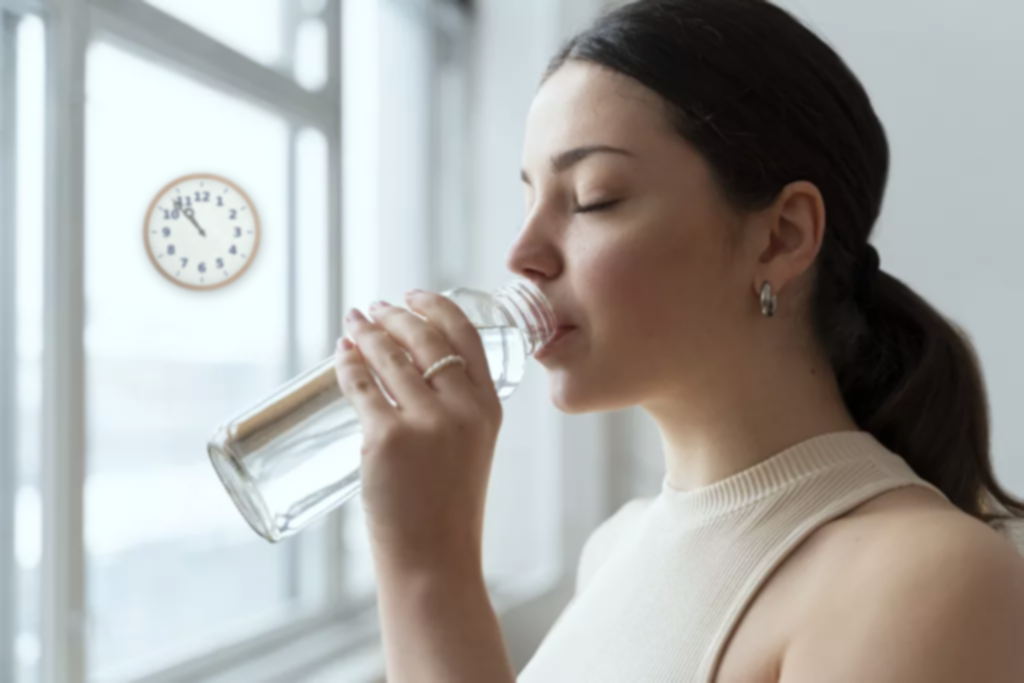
10:53
